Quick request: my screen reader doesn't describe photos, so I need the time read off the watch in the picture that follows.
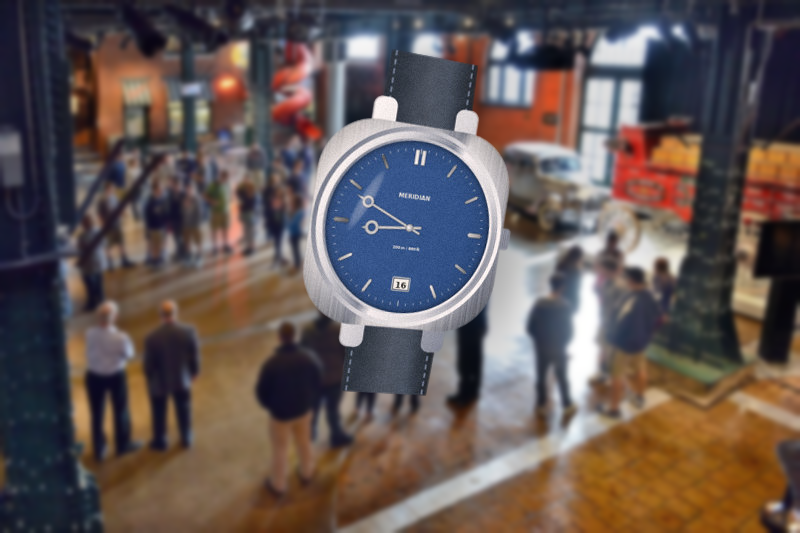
8:49
